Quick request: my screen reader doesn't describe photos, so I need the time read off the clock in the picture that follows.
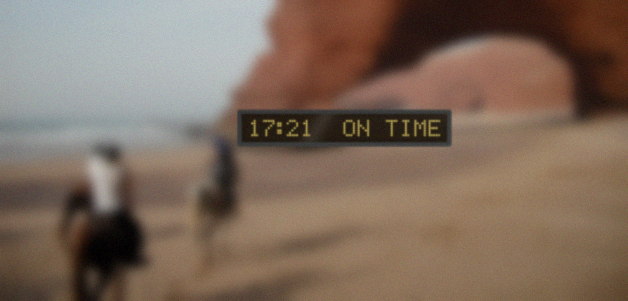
17:21
